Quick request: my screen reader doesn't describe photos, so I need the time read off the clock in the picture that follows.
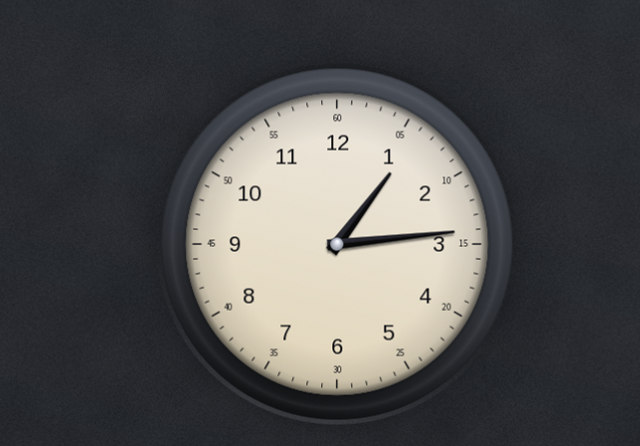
1:14
